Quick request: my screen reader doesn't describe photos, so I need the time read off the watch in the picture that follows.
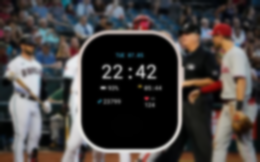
22:42
